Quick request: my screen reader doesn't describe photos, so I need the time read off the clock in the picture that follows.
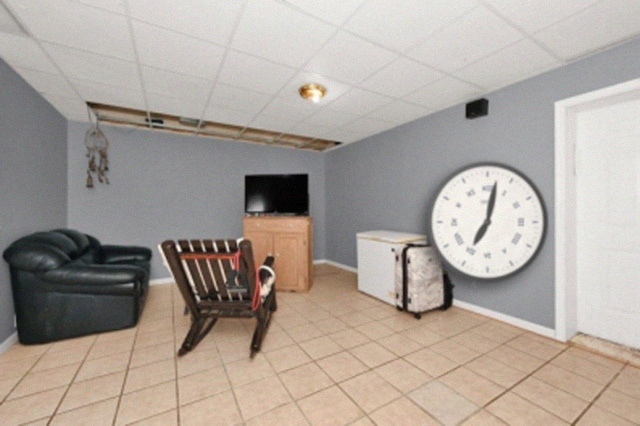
7:02
